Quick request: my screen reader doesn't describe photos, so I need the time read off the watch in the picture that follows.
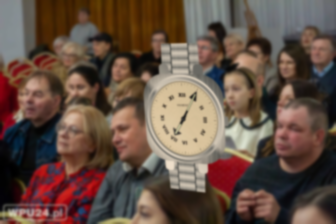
7:05
